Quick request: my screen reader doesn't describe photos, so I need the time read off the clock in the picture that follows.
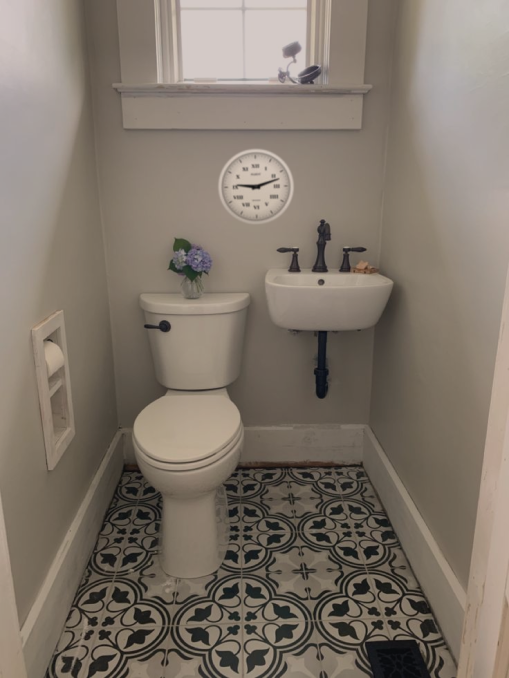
9:12
